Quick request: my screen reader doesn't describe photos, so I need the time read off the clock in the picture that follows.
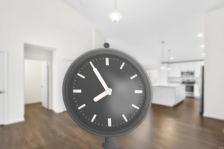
7:55
